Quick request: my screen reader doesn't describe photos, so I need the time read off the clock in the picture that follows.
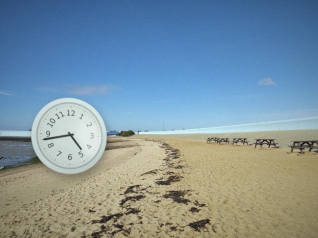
4:43
